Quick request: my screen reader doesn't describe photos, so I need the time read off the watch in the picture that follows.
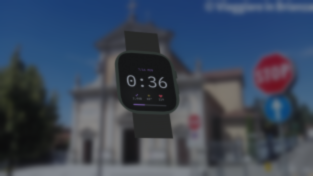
0:36
